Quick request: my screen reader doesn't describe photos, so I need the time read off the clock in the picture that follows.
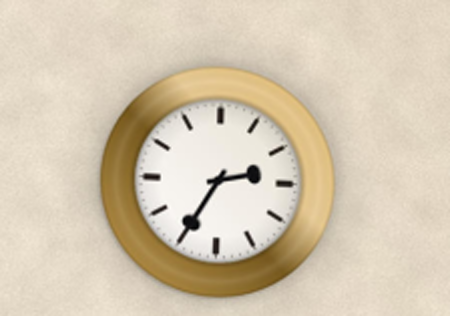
2:35
